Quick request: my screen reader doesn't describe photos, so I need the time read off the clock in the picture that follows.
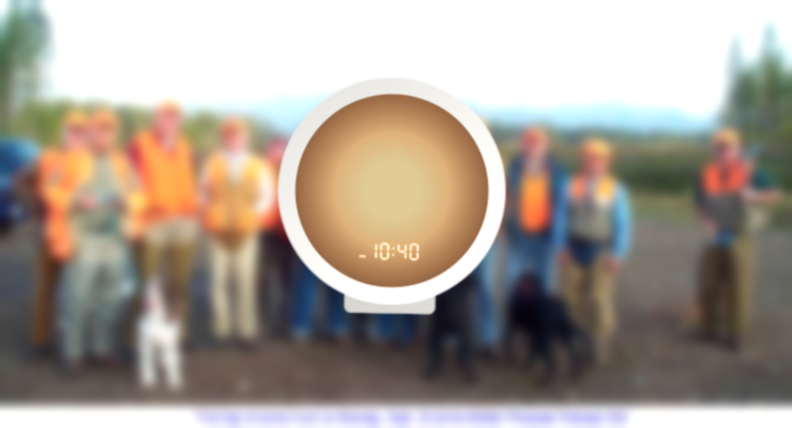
10:40
